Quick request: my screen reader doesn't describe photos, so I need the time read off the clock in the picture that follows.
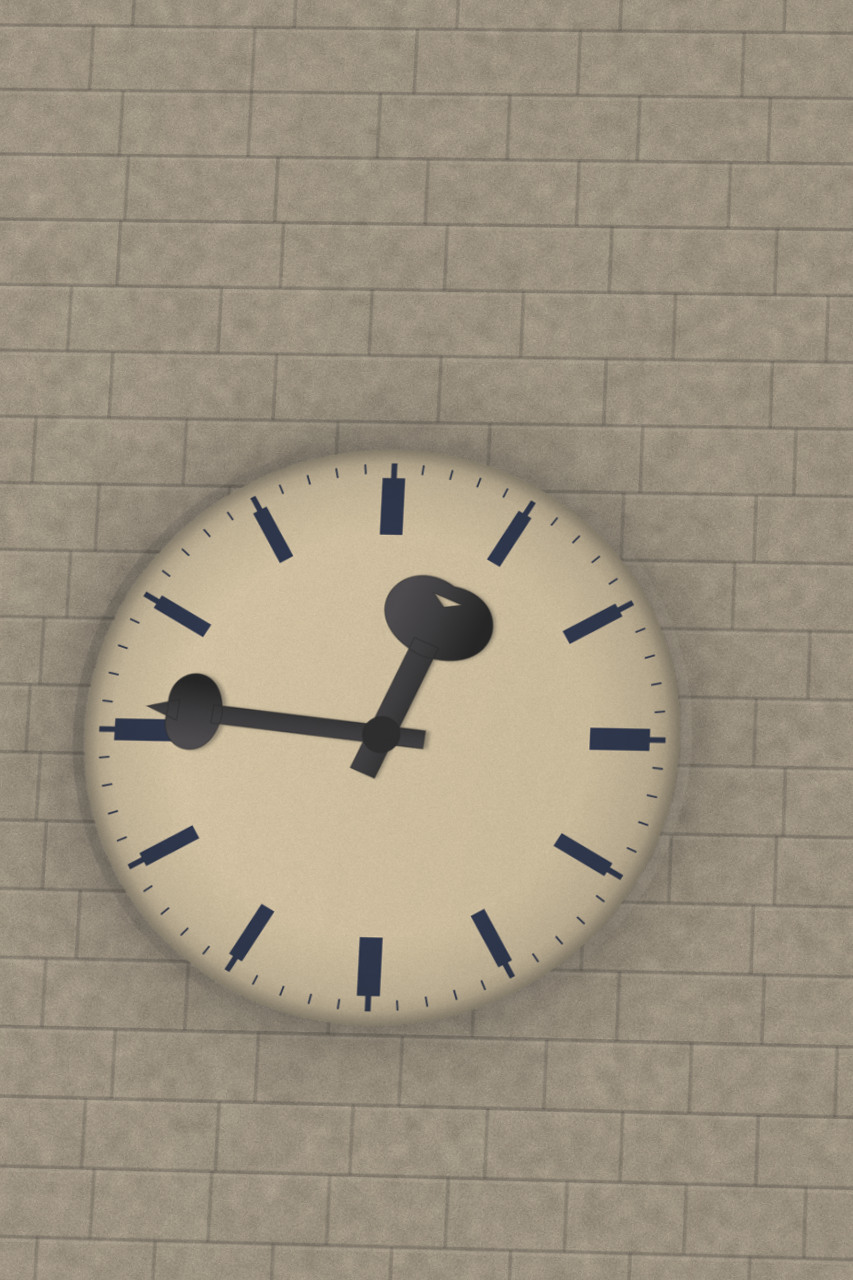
12:46
